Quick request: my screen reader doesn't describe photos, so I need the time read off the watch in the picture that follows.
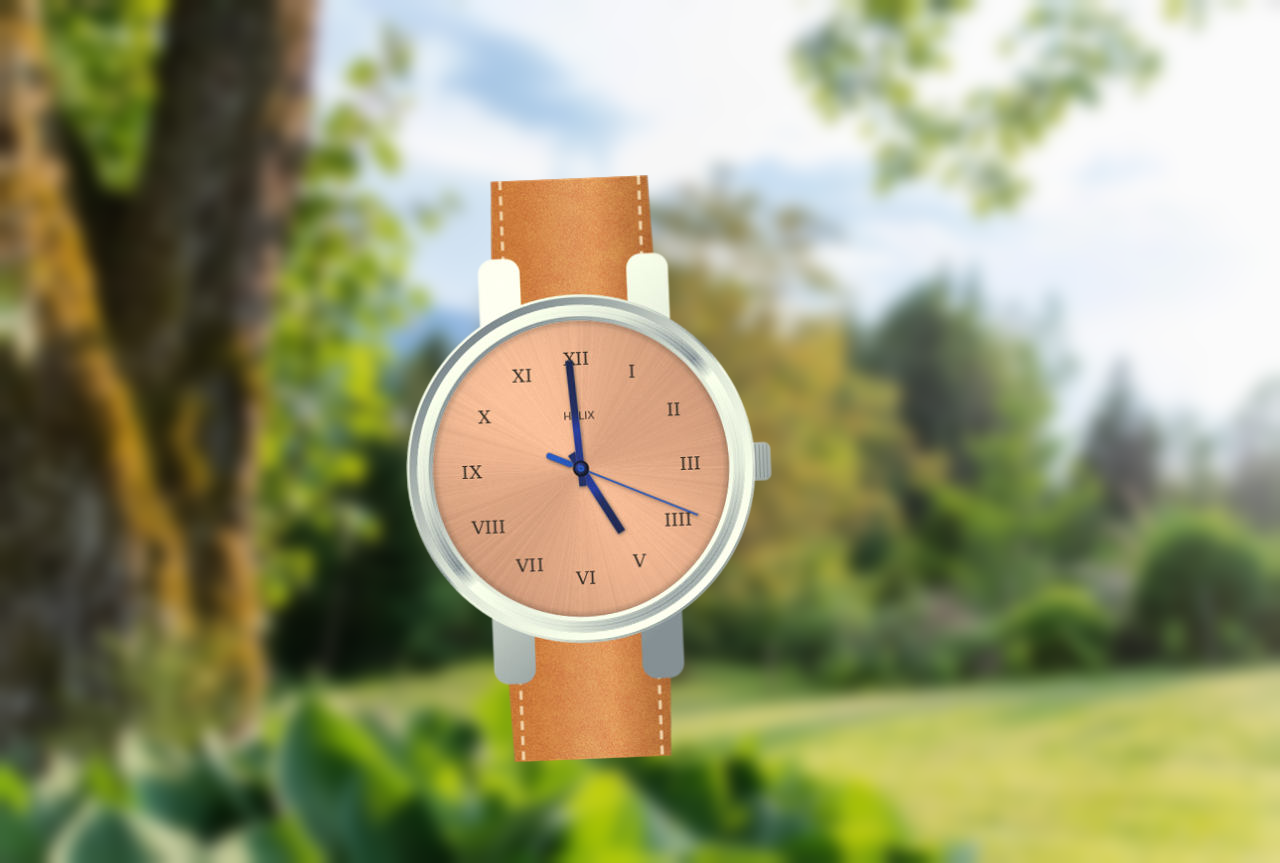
4:59:19
